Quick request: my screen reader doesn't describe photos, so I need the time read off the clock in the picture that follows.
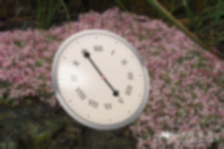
4:55
